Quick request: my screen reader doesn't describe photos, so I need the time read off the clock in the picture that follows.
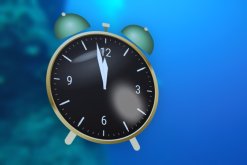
11:58
